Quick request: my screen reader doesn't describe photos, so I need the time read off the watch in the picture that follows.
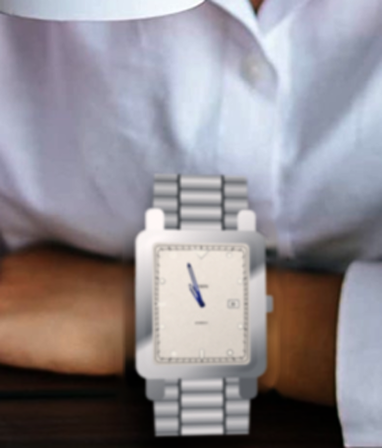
10:57
